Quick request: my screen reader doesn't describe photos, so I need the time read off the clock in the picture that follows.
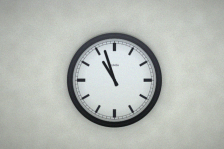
10:57
